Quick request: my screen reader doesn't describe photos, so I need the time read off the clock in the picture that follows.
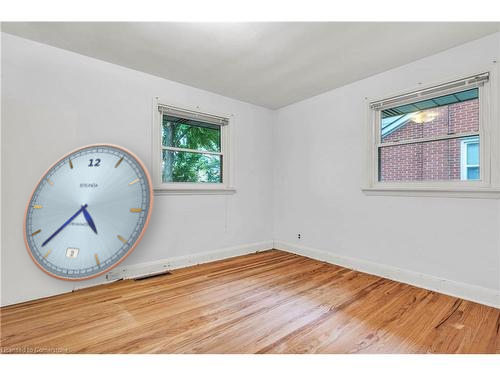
4:37
